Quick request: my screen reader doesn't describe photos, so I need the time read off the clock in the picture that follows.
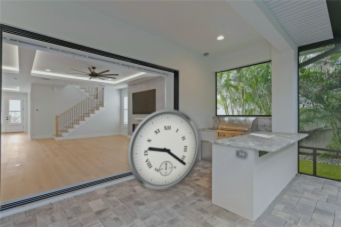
9:21
